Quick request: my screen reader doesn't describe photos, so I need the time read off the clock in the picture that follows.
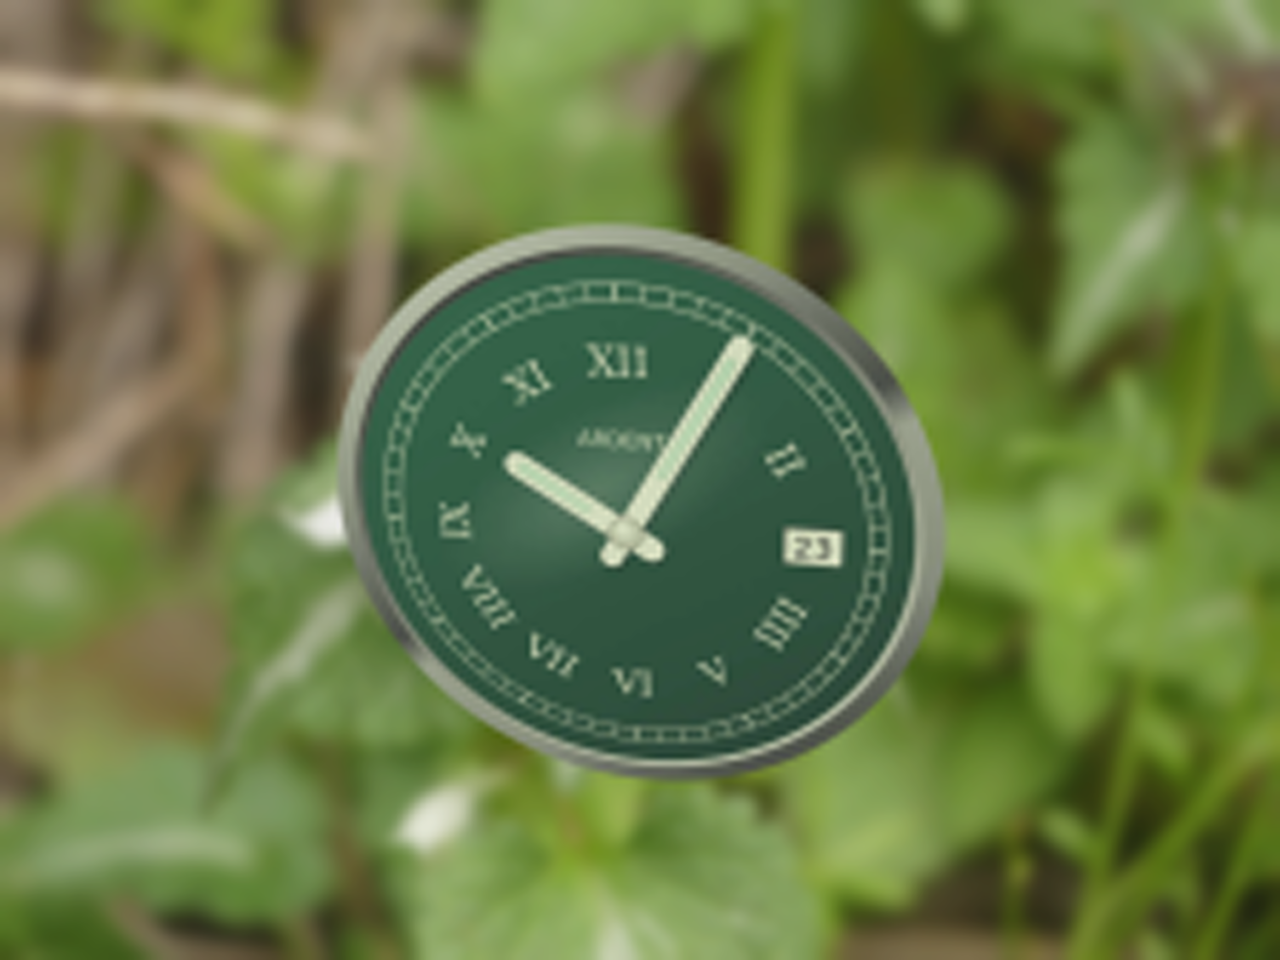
10:05
